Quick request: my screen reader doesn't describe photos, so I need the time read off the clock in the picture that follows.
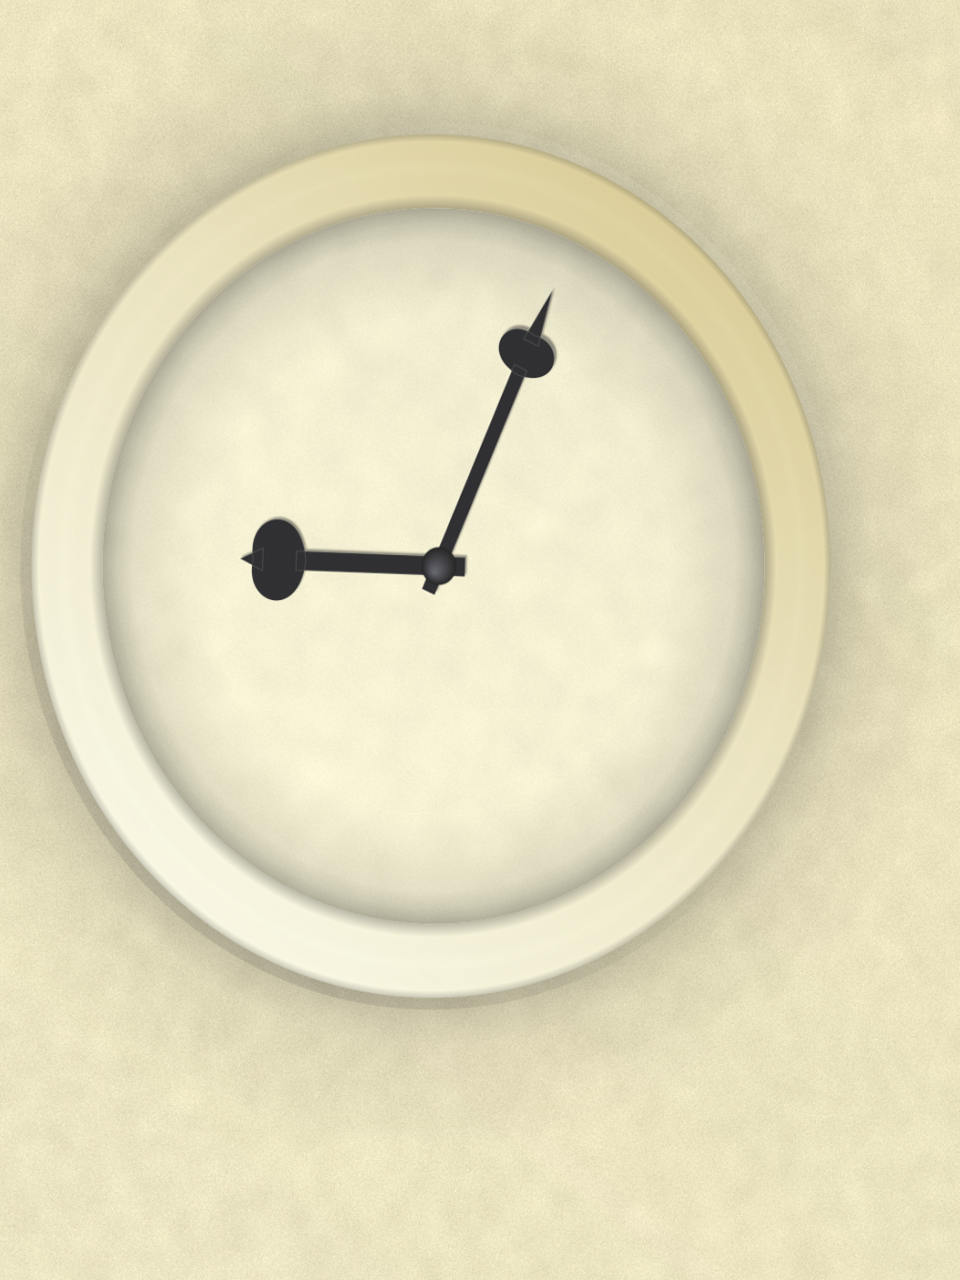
9:04
